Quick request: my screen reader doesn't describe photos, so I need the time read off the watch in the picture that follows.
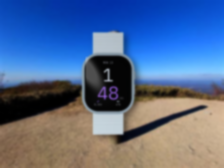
1:48
